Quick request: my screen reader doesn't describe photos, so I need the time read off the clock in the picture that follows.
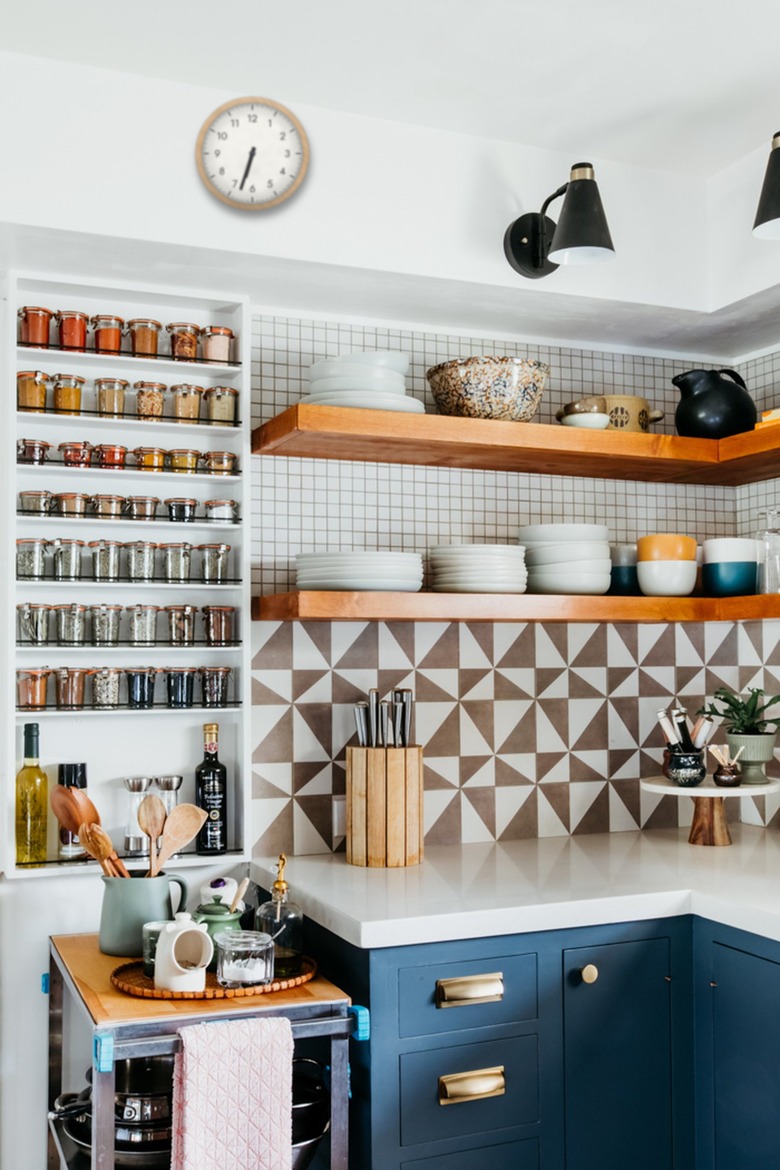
6:33
